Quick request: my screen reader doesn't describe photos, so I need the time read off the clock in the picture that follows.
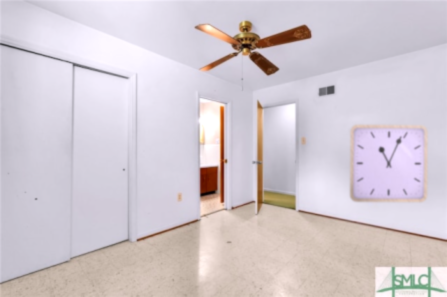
11:04
